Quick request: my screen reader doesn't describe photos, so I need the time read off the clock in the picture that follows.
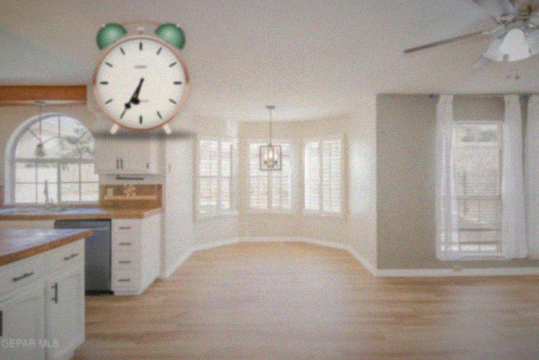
6:35
